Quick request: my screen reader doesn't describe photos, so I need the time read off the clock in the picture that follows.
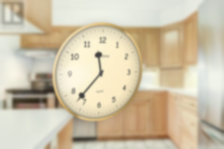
11:37
